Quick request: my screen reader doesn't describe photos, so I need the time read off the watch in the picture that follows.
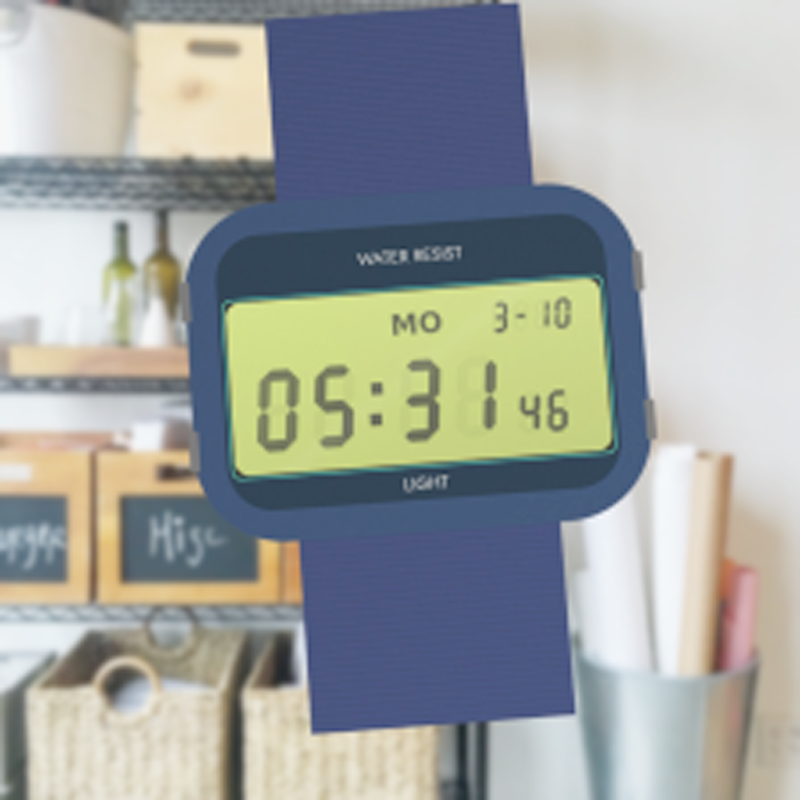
5:31:46
